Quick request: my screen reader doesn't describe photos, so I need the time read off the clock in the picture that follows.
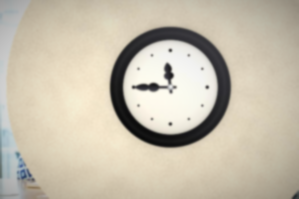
11:45
